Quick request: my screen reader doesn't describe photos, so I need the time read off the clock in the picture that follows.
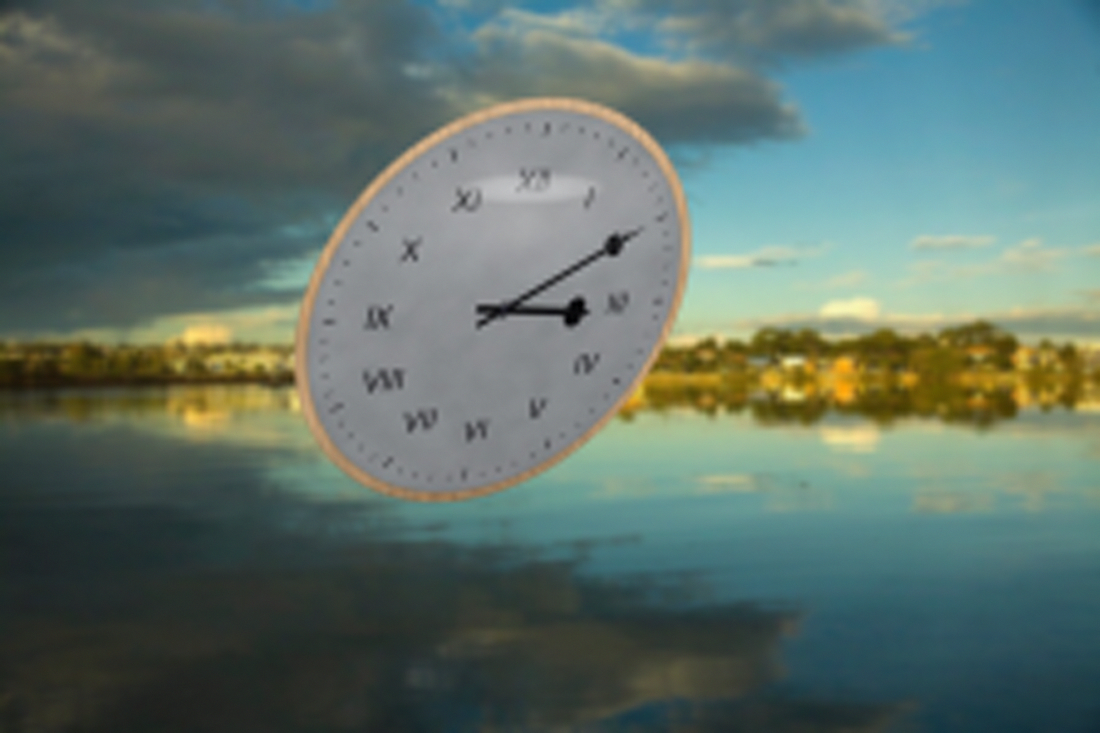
3:10
